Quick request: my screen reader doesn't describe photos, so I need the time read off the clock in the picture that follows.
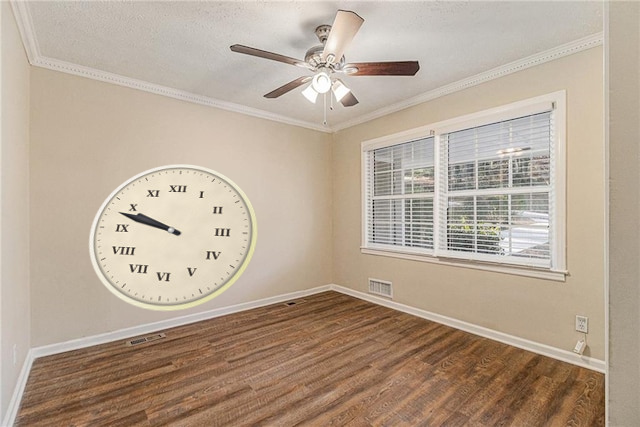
9:48
